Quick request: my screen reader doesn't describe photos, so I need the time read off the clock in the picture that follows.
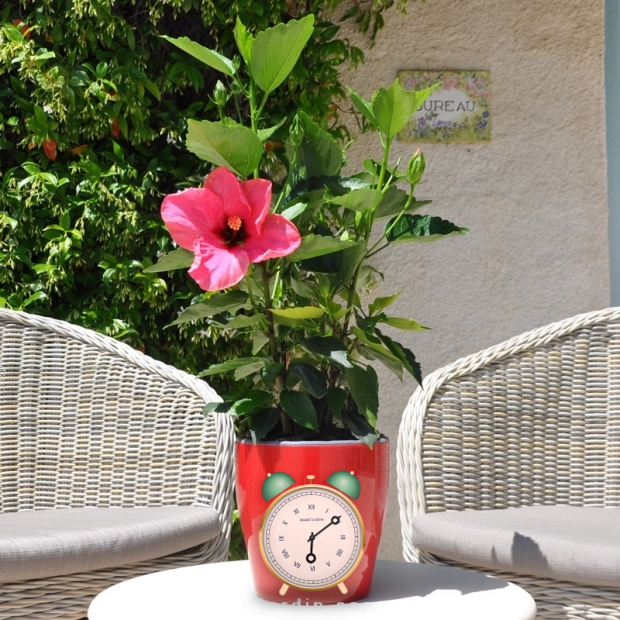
6:09
